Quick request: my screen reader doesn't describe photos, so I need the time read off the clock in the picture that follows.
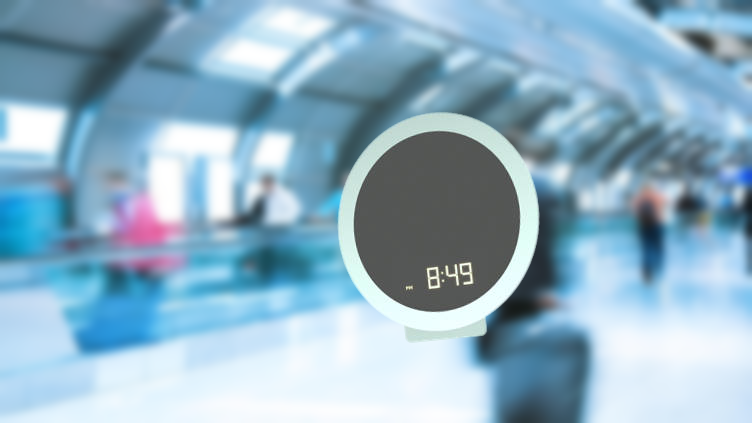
8:49
